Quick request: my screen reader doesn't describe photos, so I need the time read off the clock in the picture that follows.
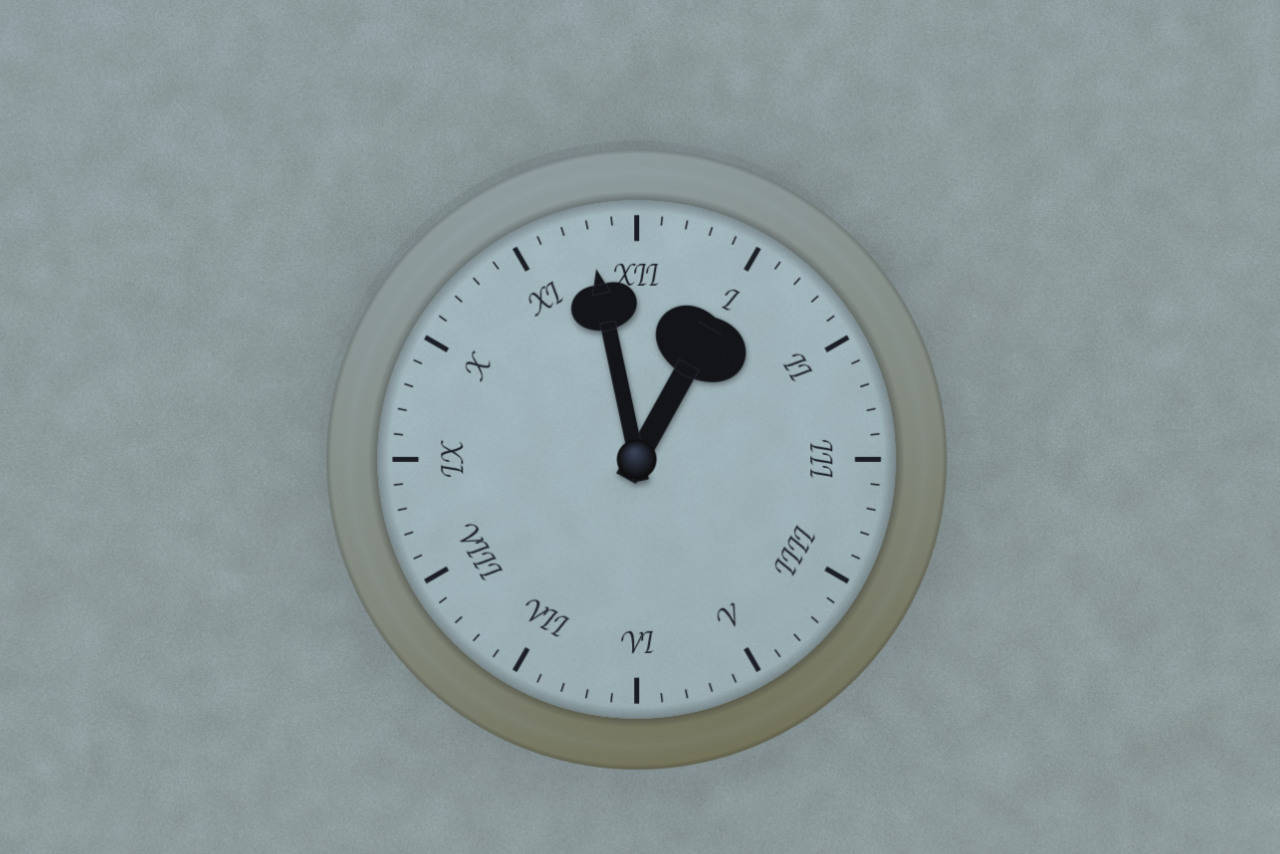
12:58
